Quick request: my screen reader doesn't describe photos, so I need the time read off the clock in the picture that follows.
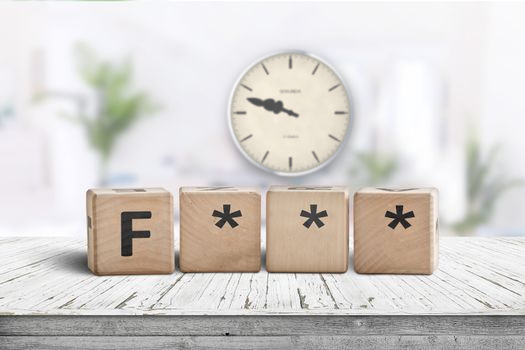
9:48
